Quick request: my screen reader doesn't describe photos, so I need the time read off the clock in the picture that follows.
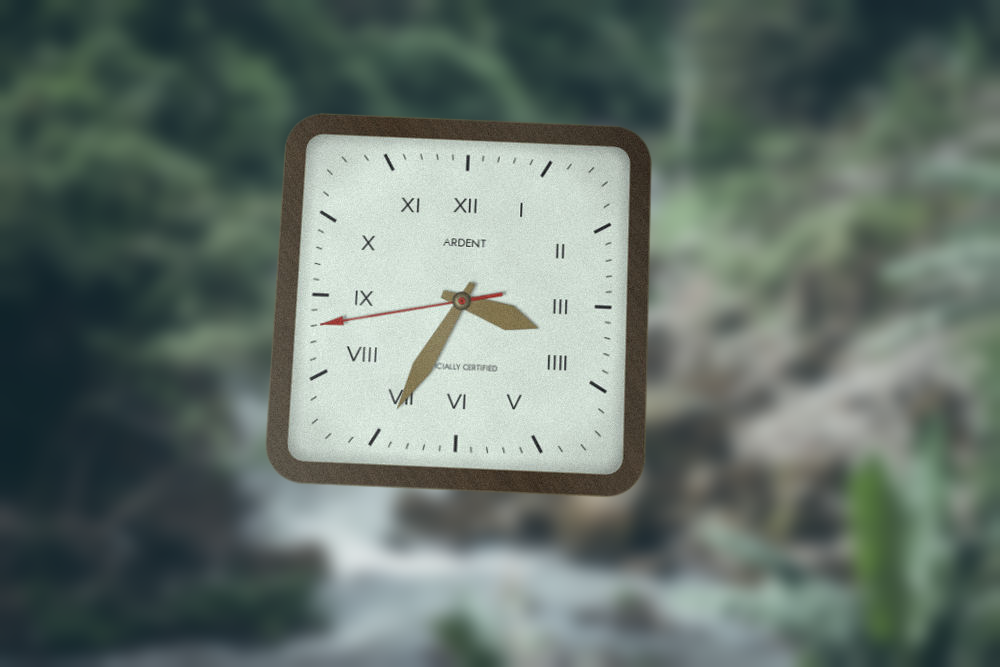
3:34:43
